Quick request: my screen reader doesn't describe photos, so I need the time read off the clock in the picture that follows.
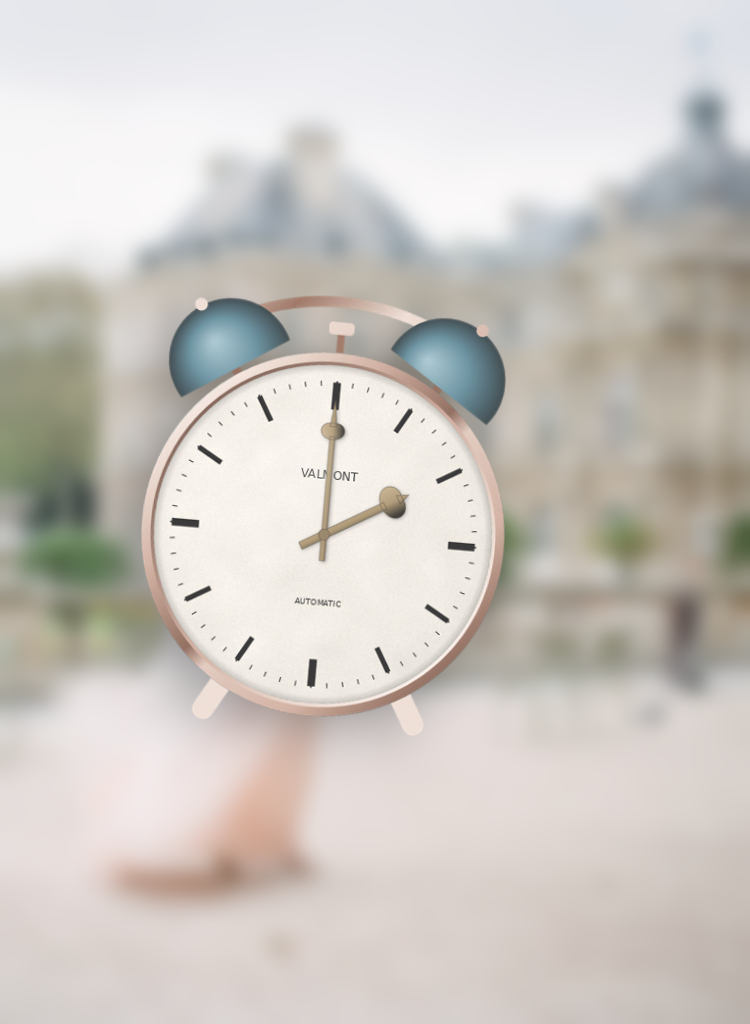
2:00
